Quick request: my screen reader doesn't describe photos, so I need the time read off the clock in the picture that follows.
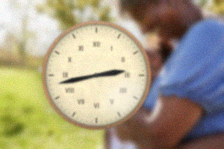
2:43
